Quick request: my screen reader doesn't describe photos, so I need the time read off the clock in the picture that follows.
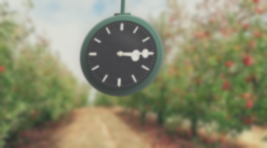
3:15
